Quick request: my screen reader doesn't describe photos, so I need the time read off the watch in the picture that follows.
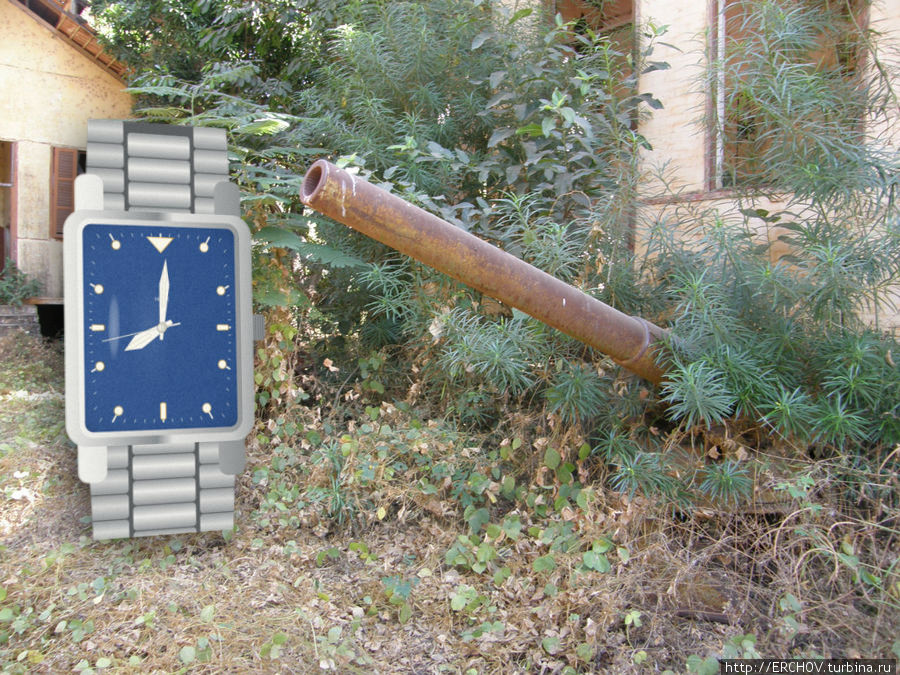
8:00:43
